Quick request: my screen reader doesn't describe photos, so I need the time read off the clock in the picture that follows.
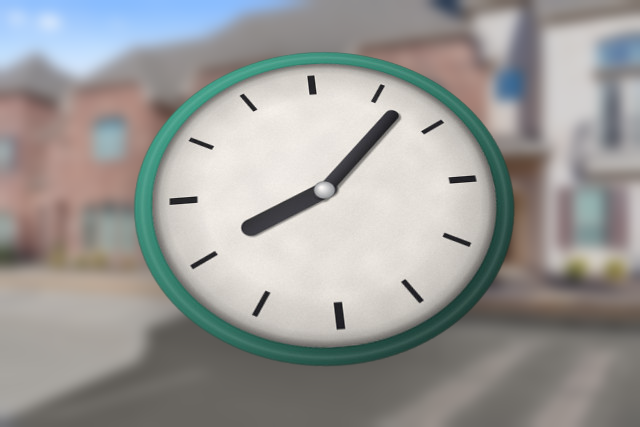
8:07
